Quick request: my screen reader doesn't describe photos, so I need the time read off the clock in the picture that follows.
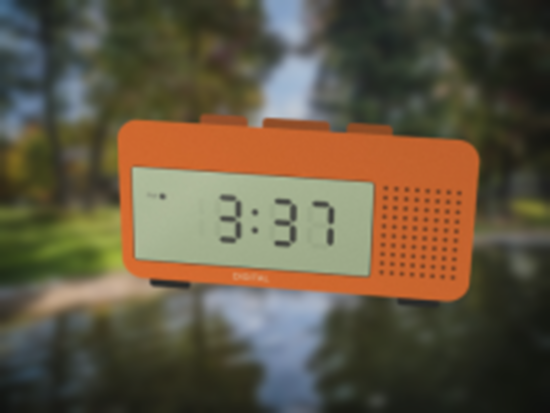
3:37
